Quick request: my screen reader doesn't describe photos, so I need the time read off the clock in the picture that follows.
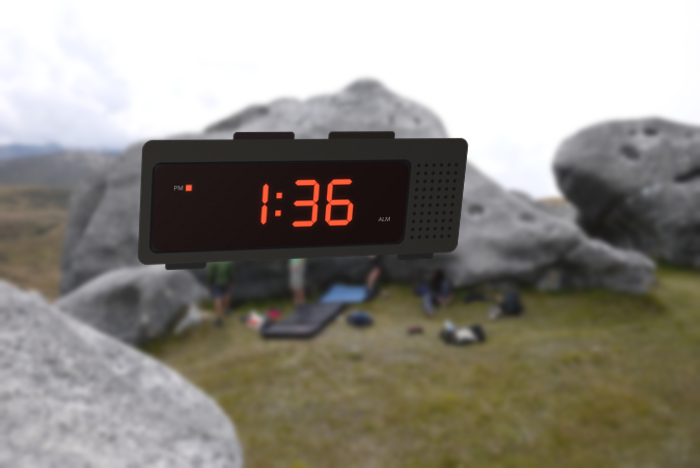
1:36
